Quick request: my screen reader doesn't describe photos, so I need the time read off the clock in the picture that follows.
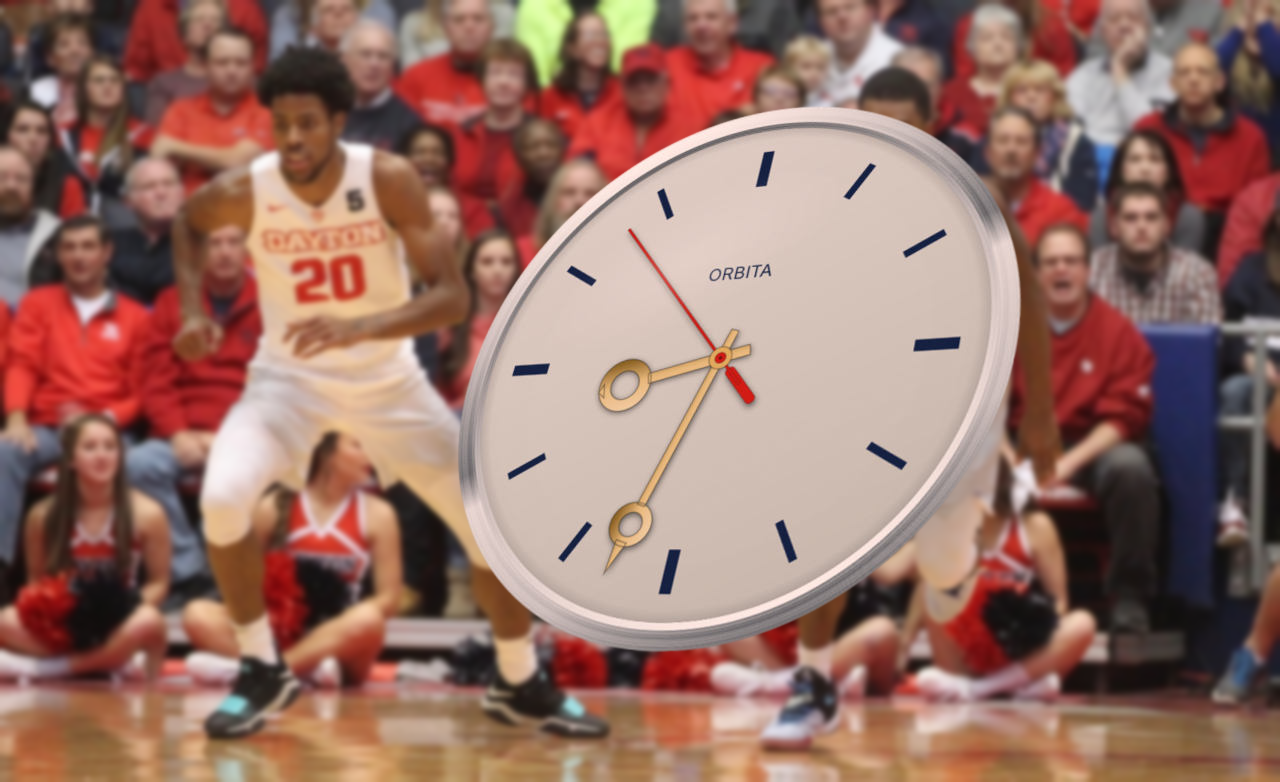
8:32:53
